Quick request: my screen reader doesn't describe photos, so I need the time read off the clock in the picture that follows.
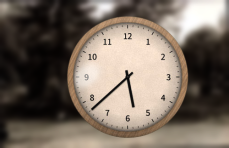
5:38
